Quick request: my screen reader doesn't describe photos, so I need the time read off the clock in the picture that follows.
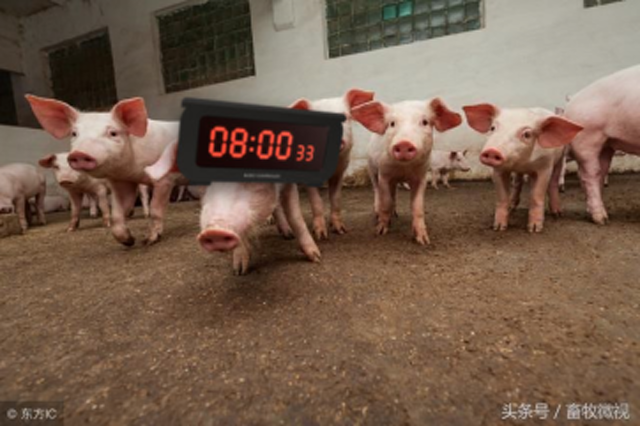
8:00:33
